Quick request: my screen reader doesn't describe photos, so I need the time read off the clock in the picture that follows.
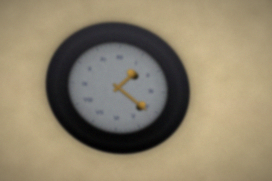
1:21
